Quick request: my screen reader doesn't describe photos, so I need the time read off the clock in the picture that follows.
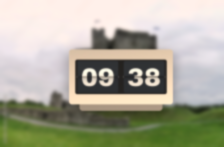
9:38
